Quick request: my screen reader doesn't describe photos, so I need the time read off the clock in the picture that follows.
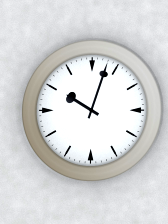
10:03
